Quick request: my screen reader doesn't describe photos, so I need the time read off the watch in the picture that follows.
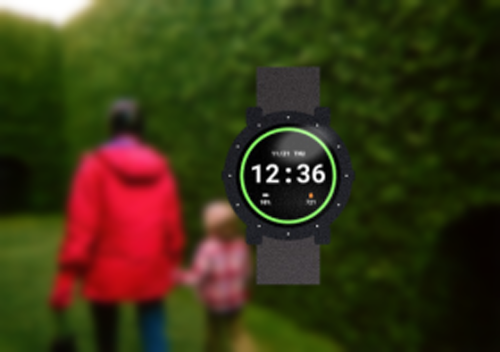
12:36
